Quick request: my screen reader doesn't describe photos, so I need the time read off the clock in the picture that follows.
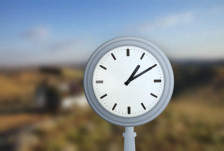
1:10
